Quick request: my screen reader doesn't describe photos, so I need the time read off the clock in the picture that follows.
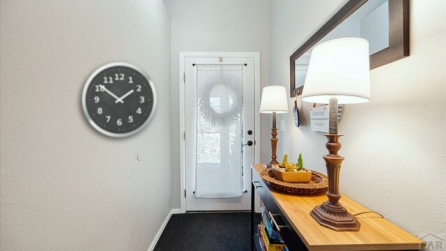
1:51
